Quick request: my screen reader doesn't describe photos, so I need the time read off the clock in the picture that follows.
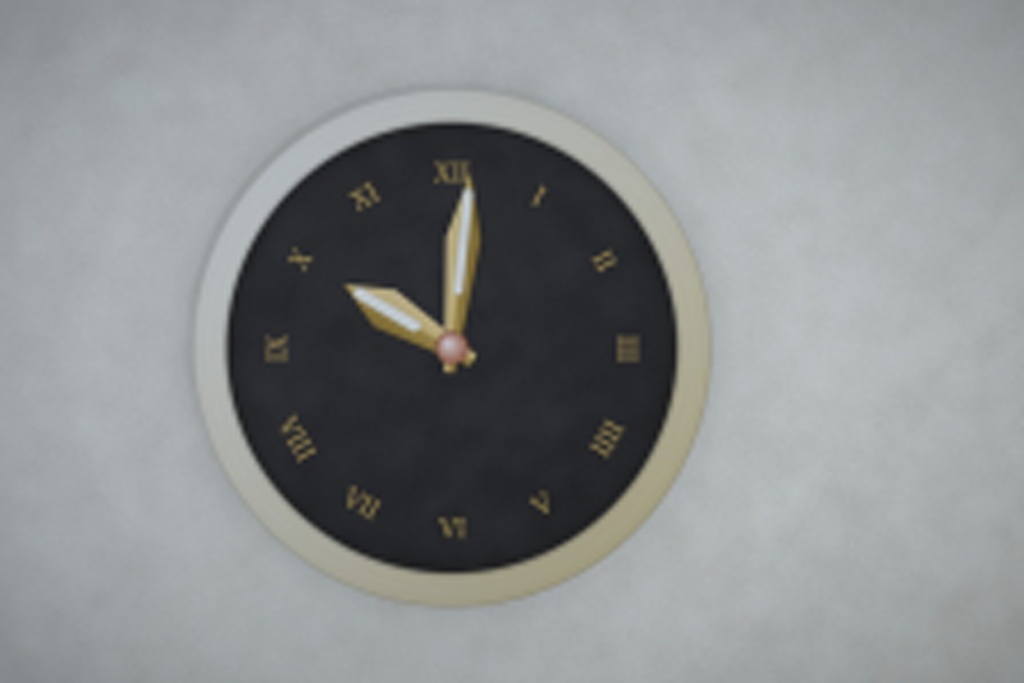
10:01
